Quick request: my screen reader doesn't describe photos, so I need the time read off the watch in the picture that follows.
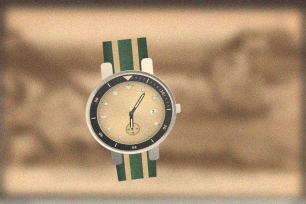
6:06
